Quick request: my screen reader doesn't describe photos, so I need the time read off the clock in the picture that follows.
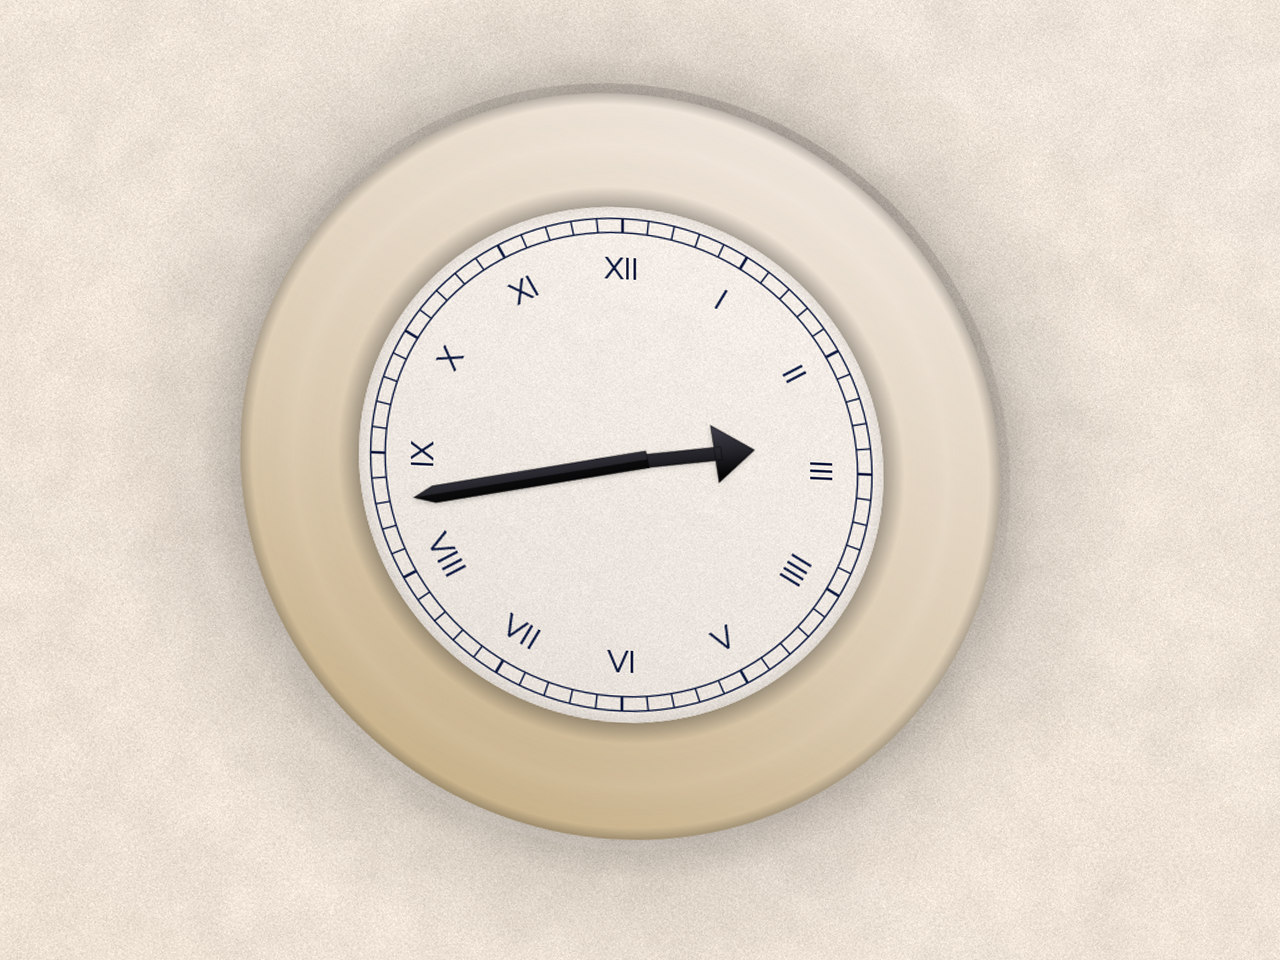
2:43
